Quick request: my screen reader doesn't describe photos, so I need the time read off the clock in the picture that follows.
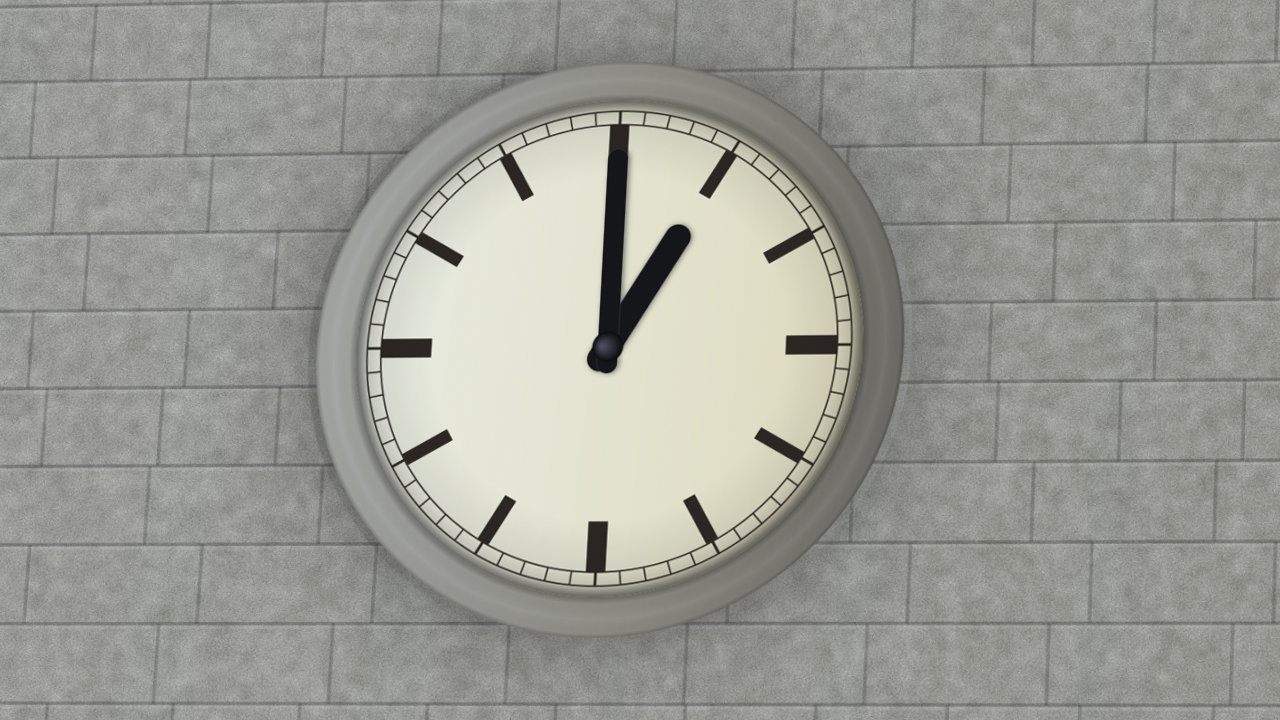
1:00
